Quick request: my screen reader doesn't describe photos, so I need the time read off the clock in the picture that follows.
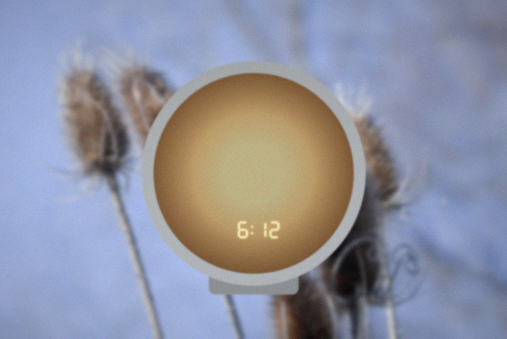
6:12
